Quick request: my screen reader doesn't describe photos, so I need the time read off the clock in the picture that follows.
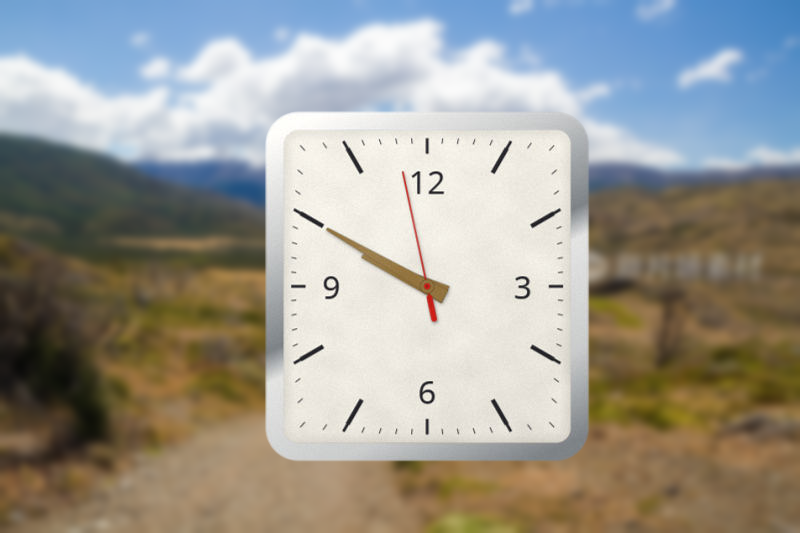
9:49:58
